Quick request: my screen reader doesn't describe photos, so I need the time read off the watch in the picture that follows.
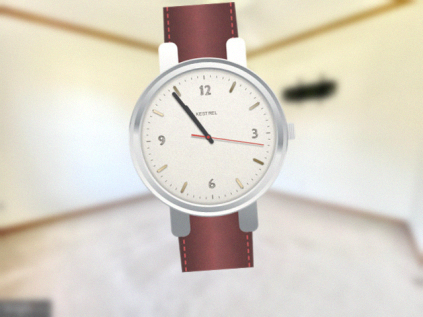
10:54:17
